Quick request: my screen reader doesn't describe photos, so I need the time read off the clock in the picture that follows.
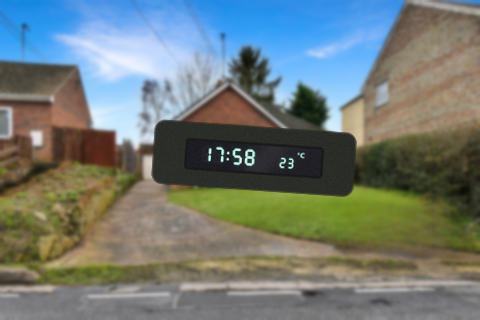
17:58
